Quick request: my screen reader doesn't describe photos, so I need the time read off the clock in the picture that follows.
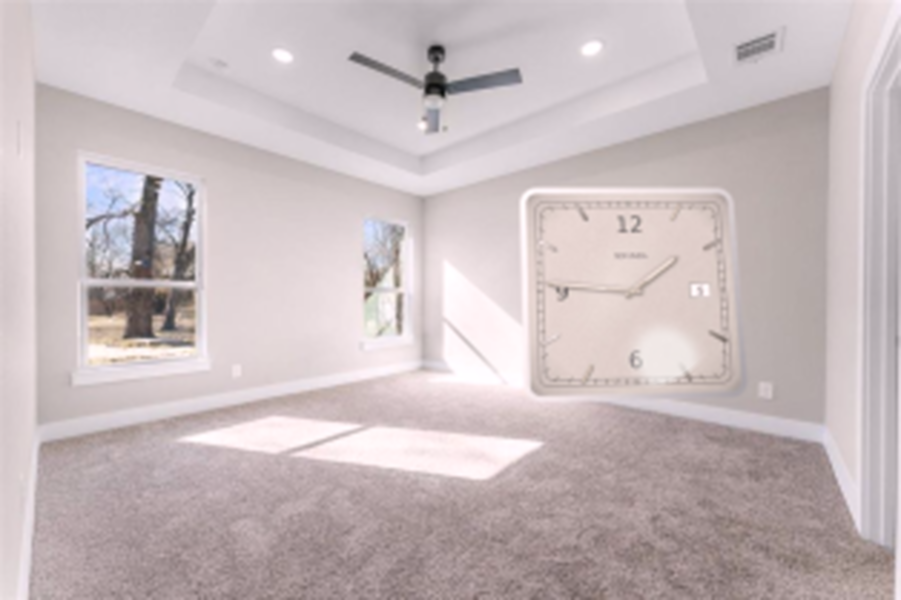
1:46
